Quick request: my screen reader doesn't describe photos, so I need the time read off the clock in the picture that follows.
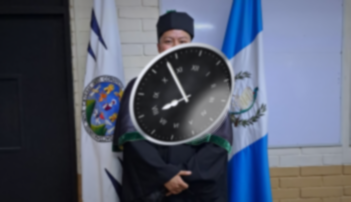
7:53
